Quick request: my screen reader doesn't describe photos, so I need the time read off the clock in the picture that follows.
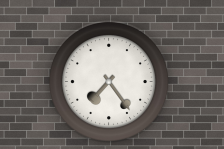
7:24
